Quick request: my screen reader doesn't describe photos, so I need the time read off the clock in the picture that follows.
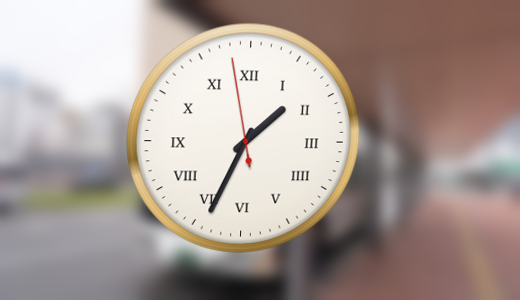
1:33:58
